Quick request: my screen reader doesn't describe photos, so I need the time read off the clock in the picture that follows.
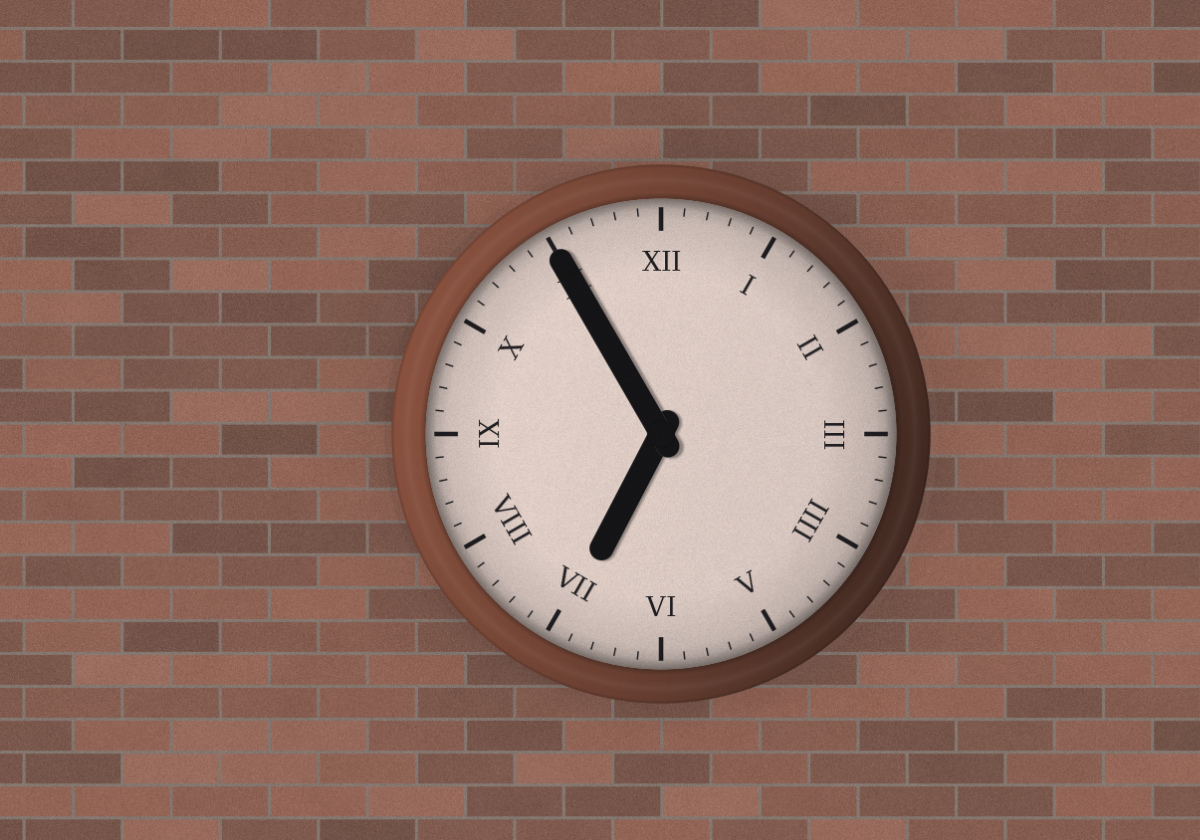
6:55
